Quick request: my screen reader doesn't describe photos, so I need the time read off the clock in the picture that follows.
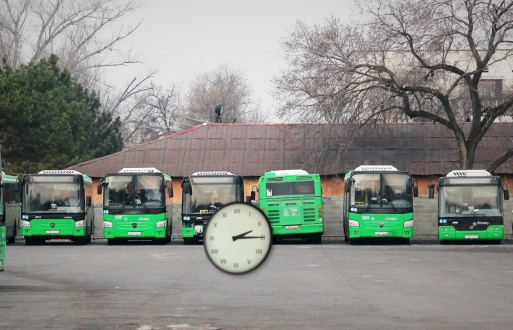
2:15
